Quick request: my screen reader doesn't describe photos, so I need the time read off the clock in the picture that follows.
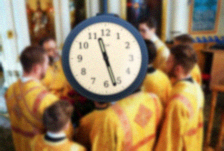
11:27
